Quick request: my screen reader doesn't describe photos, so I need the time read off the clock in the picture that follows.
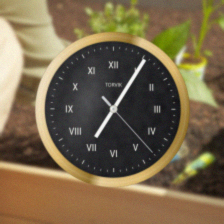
7:05:23
